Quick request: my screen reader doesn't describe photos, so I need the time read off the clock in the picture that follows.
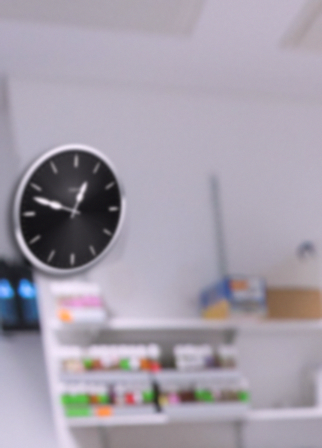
12:48
